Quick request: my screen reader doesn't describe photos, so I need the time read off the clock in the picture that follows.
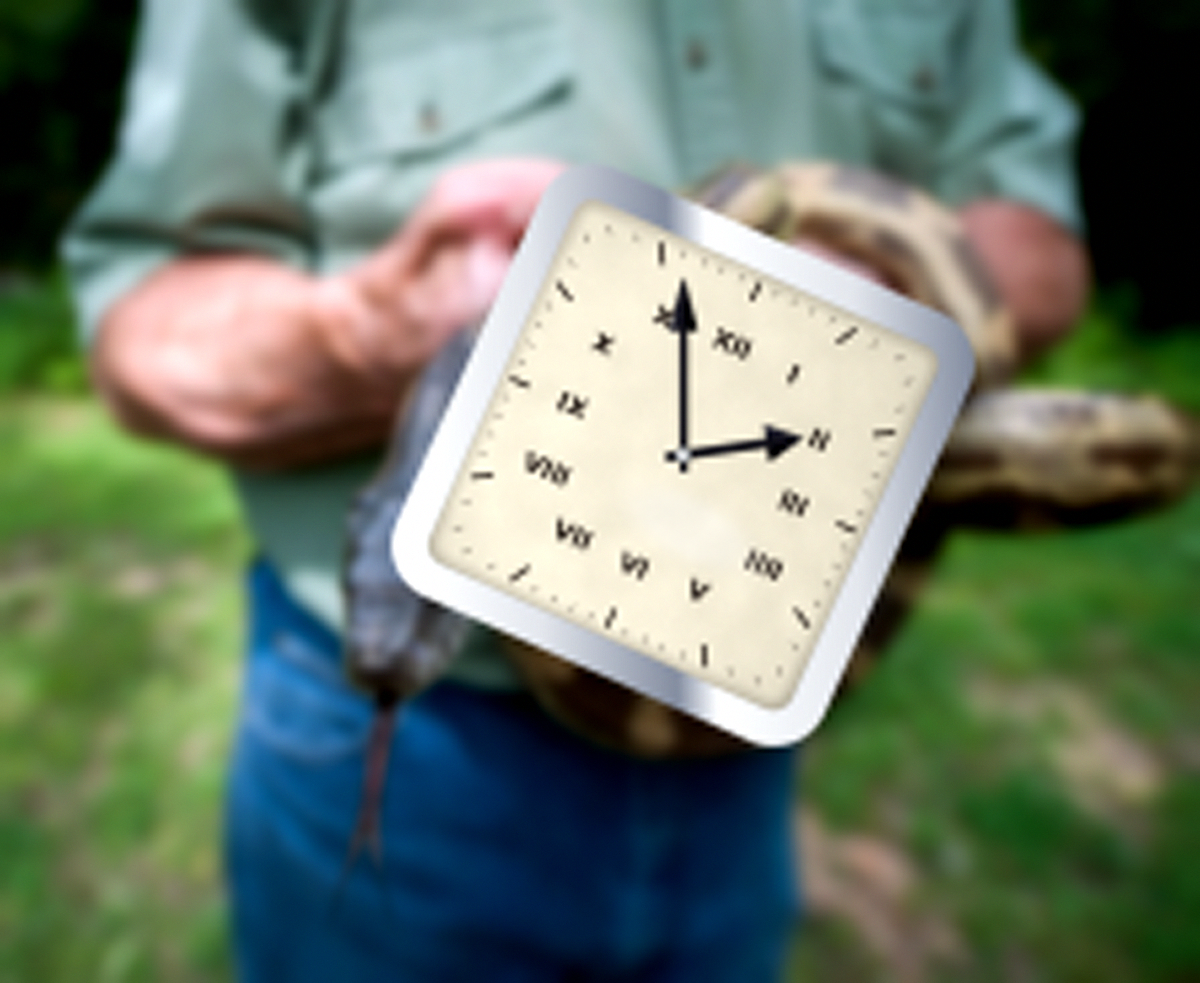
1:56
